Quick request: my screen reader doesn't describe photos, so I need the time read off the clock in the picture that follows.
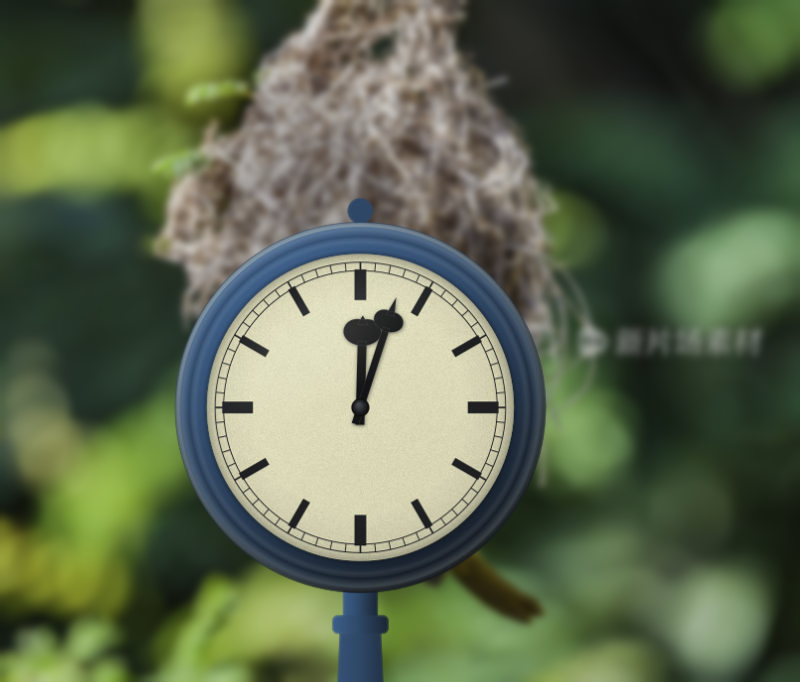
12:03
